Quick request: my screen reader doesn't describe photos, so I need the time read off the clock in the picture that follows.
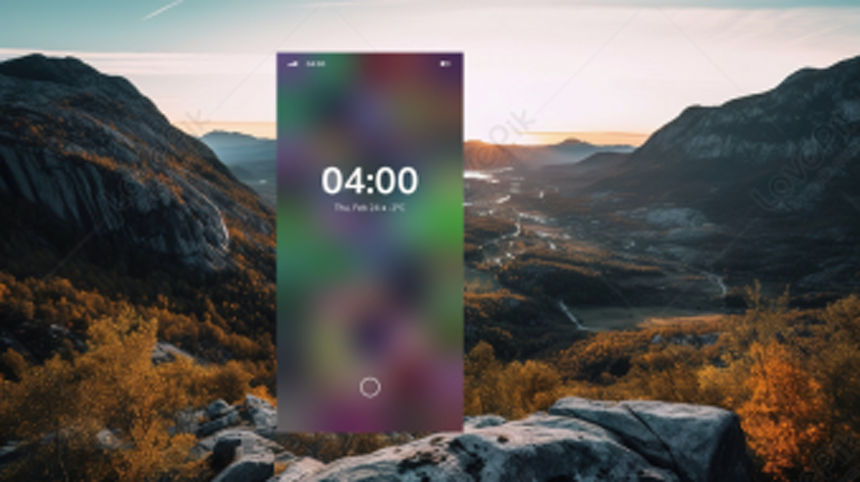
4:00
